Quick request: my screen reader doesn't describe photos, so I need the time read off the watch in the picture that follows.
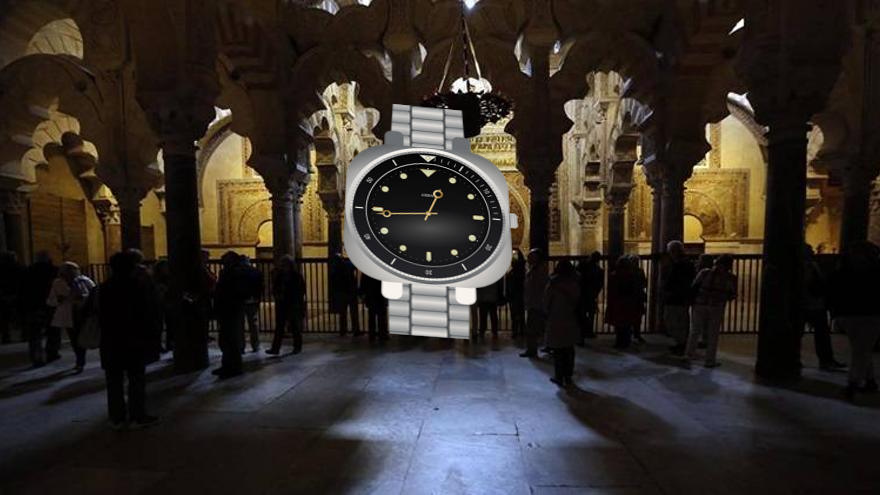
12:44
